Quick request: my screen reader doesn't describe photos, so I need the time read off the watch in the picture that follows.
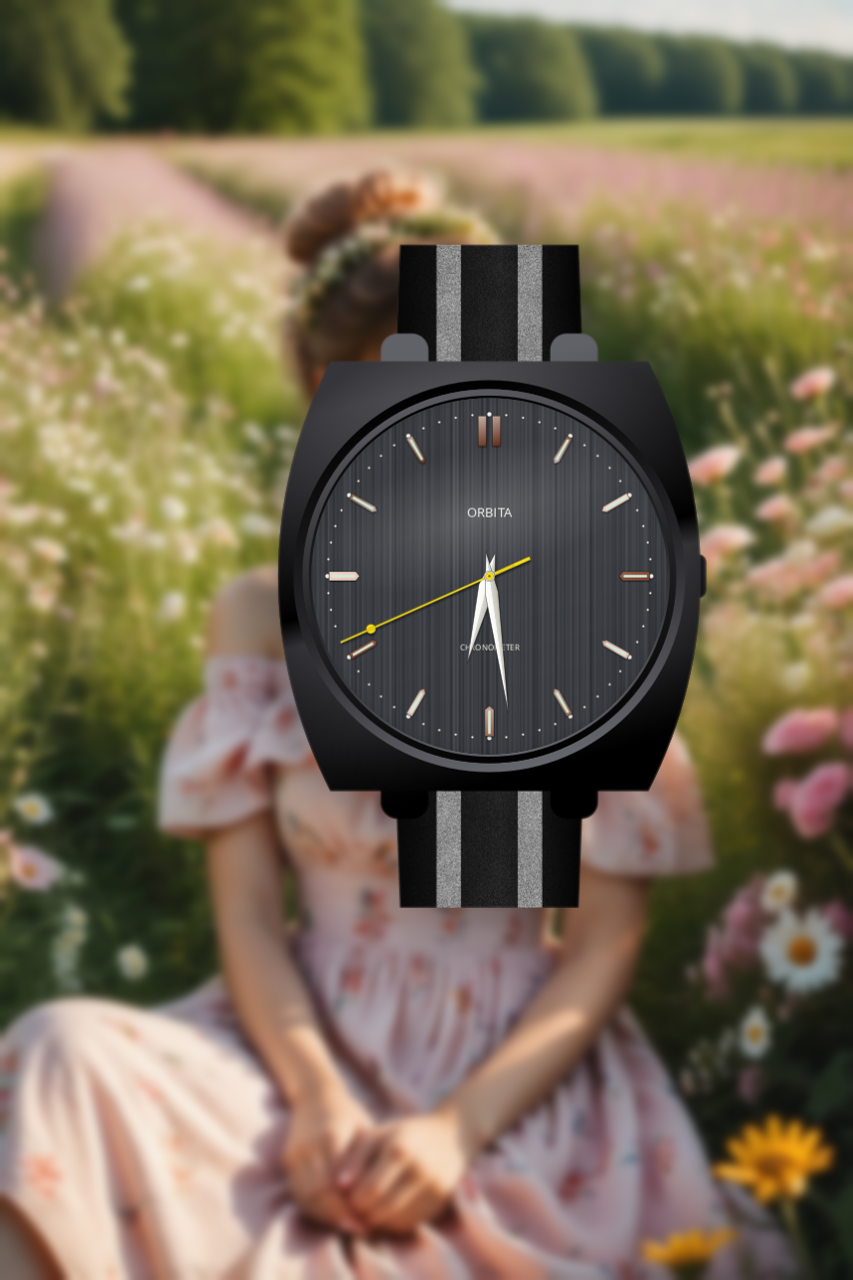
6:28:41
